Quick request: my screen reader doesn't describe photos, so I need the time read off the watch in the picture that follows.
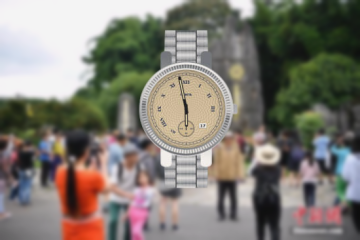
5:58
